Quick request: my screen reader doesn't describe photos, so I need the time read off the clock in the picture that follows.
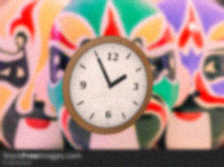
1:55
